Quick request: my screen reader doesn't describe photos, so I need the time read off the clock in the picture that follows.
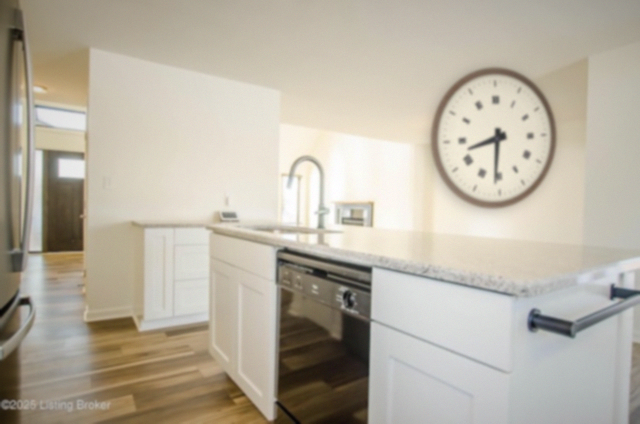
8:31
